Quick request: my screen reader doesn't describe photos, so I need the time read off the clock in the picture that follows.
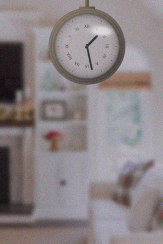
1:28
